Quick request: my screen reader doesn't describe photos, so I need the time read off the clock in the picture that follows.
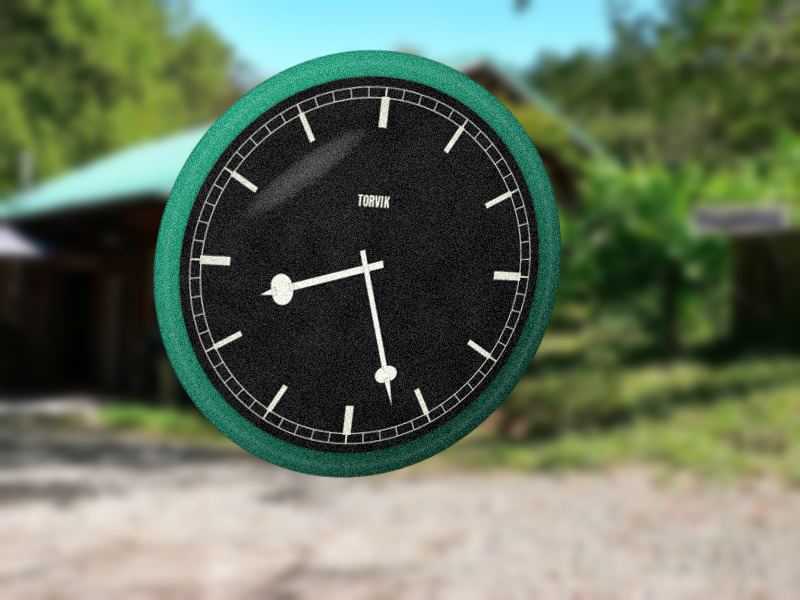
8:27
